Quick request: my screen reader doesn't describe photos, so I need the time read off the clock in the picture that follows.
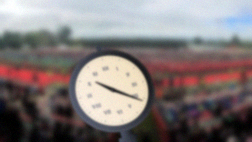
10:21
